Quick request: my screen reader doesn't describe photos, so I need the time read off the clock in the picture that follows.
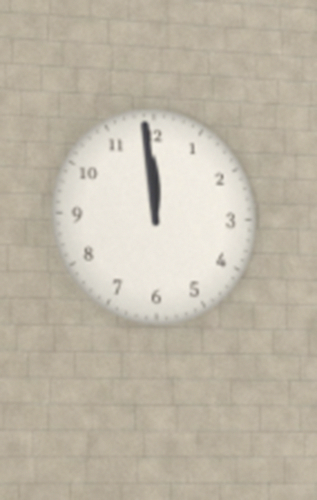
11:59
